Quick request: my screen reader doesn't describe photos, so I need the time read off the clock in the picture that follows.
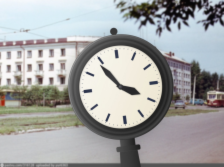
3:54
